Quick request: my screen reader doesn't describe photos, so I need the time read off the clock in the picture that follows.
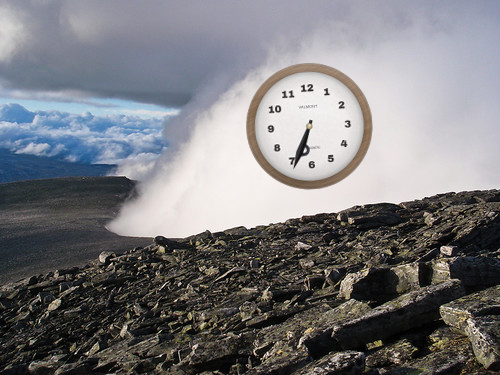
6:34
